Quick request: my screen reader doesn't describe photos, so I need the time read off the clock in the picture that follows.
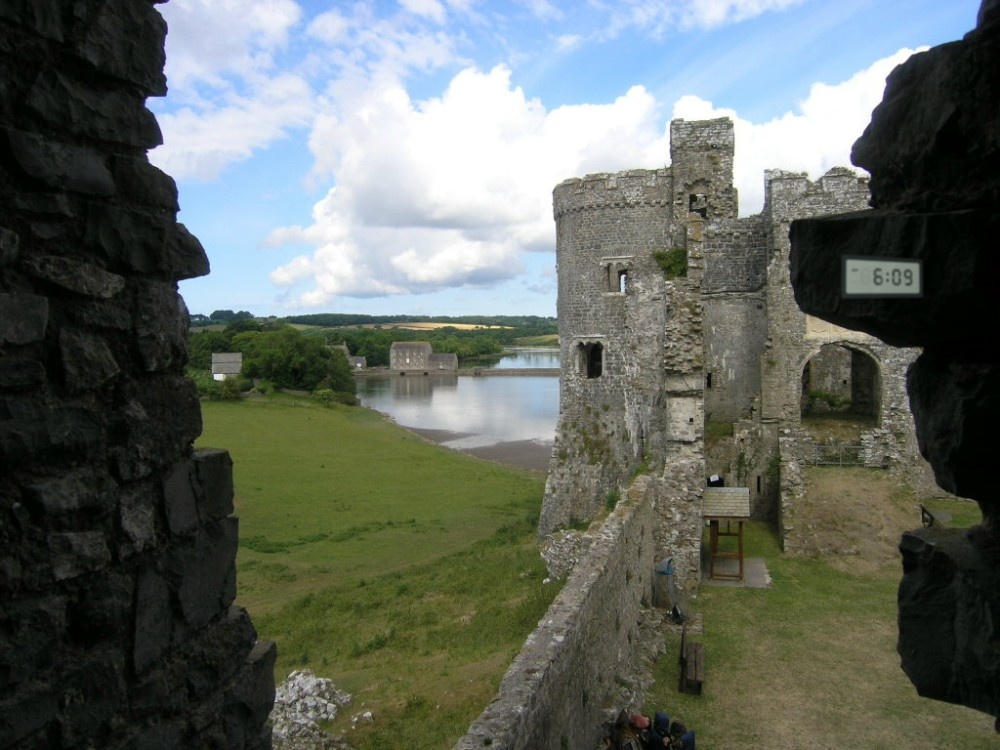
6:09
